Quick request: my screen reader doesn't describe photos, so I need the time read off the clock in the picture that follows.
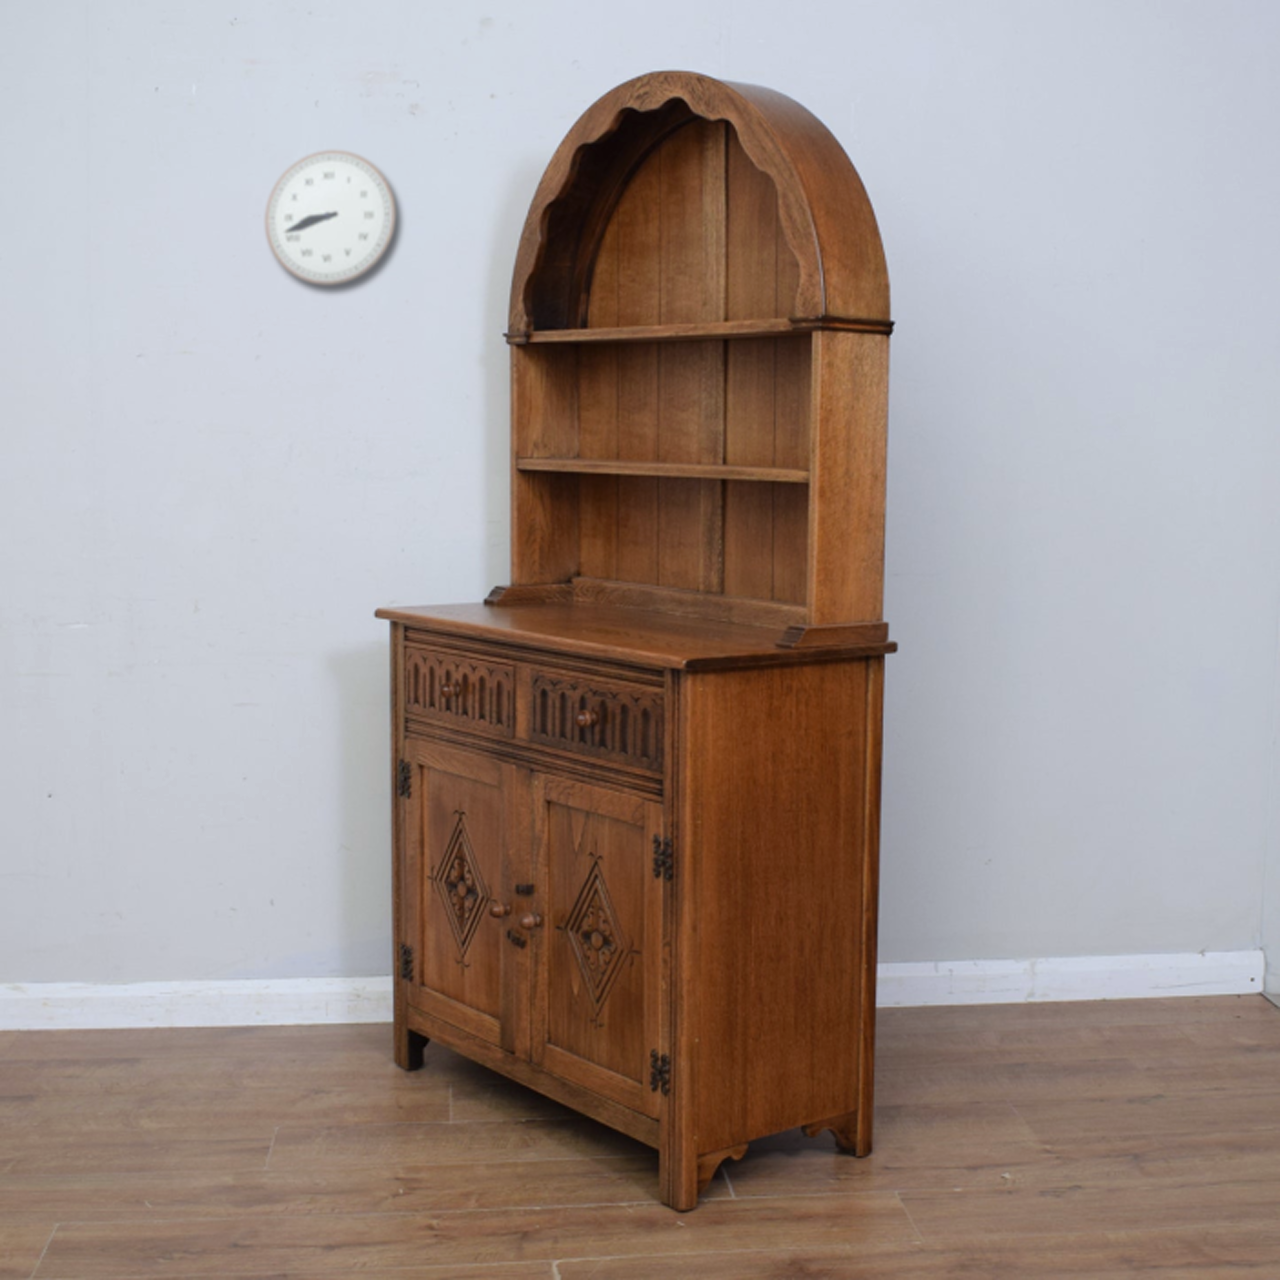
8:42
